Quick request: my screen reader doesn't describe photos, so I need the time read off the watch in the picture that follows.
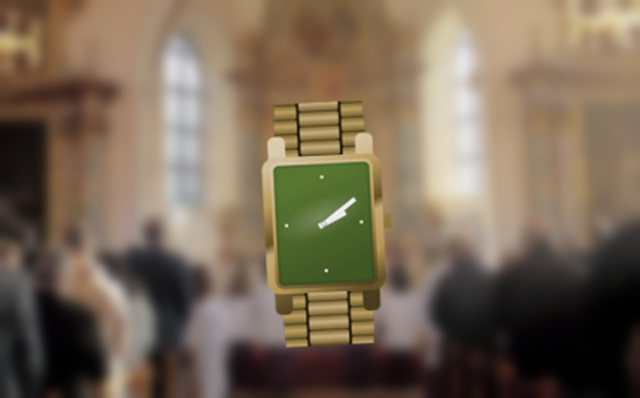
2:09
